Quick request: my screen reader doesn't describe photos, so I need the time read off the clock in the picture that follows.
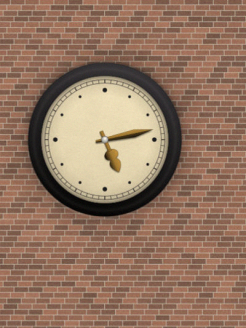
5:13
